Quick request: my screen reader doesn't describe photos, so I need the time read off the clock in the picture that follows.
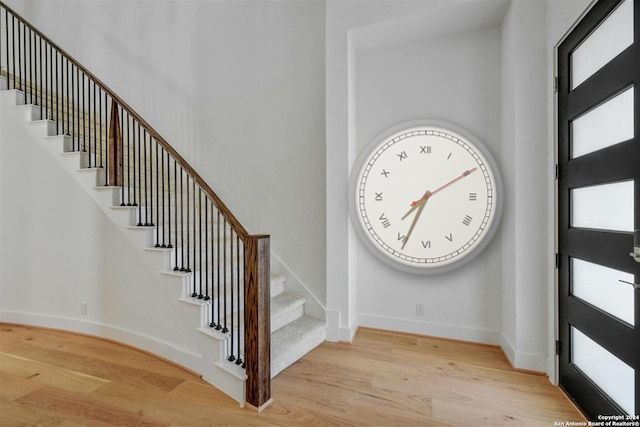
7:34:10
